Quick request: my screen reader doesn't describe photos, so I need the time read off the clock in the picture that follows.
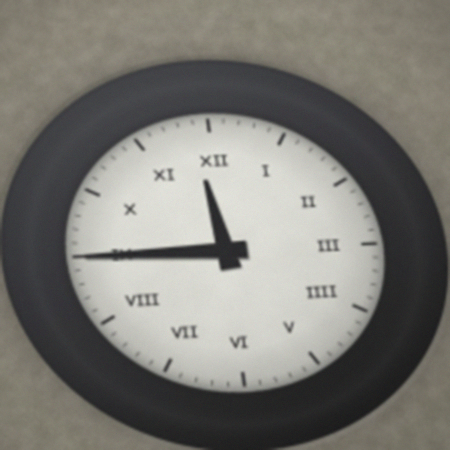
11:45
